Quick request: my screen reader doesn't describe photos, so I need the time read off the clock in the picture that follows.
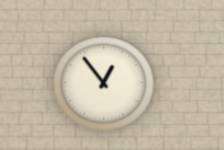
12:54
